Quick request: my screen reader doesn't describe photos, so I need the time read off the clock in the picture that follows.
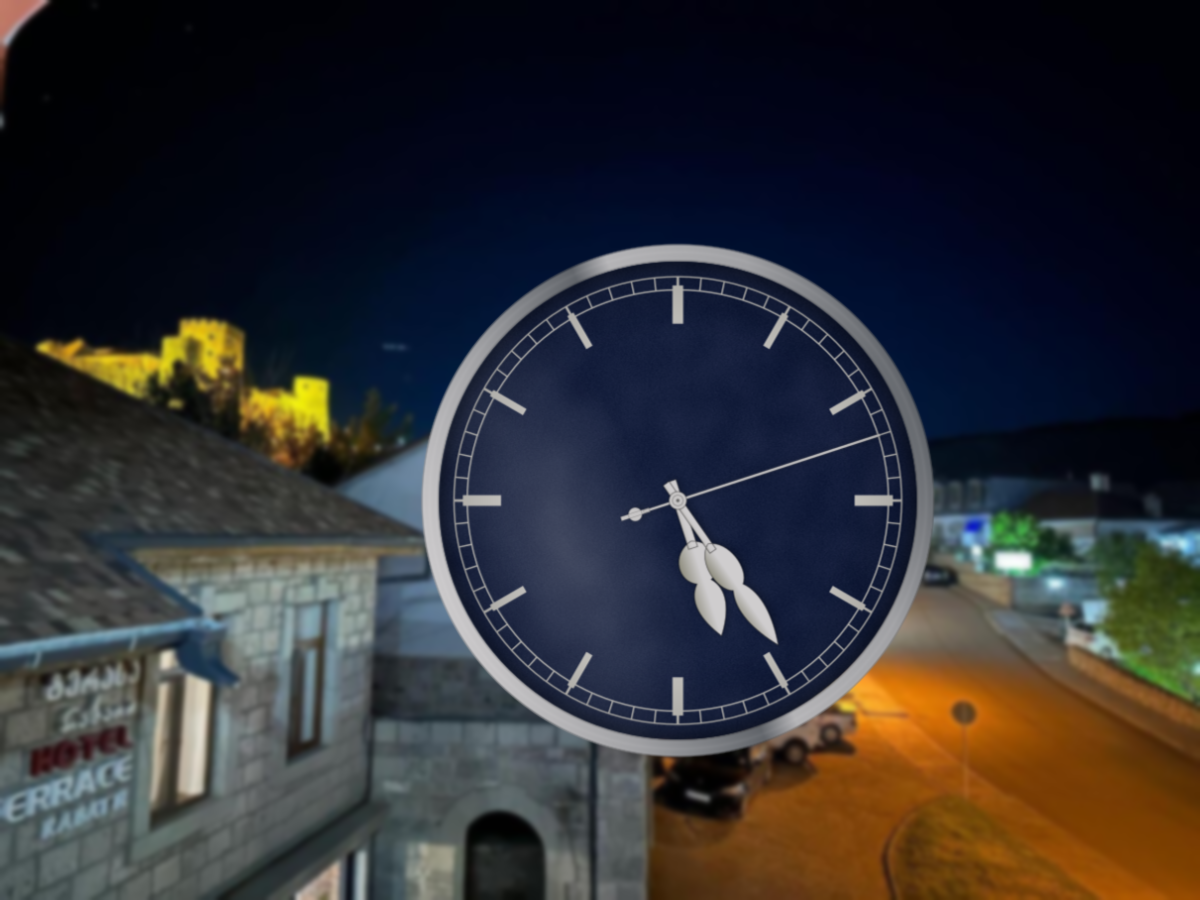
5:24:12
